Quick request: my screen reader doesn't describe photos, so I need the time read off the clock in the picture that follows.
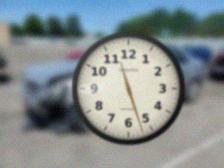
11:27
